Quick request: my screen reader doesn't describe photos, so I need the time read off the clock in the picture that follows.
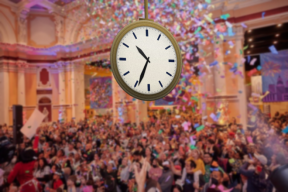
10:34
